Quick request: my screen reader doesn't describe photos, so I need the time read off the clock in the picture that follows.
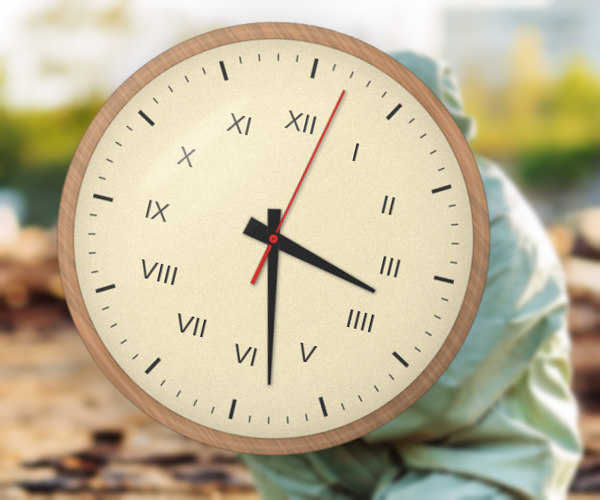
3:28:02
